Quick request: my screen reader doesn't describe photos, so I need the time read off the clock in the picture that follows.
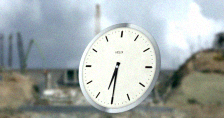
6:30
